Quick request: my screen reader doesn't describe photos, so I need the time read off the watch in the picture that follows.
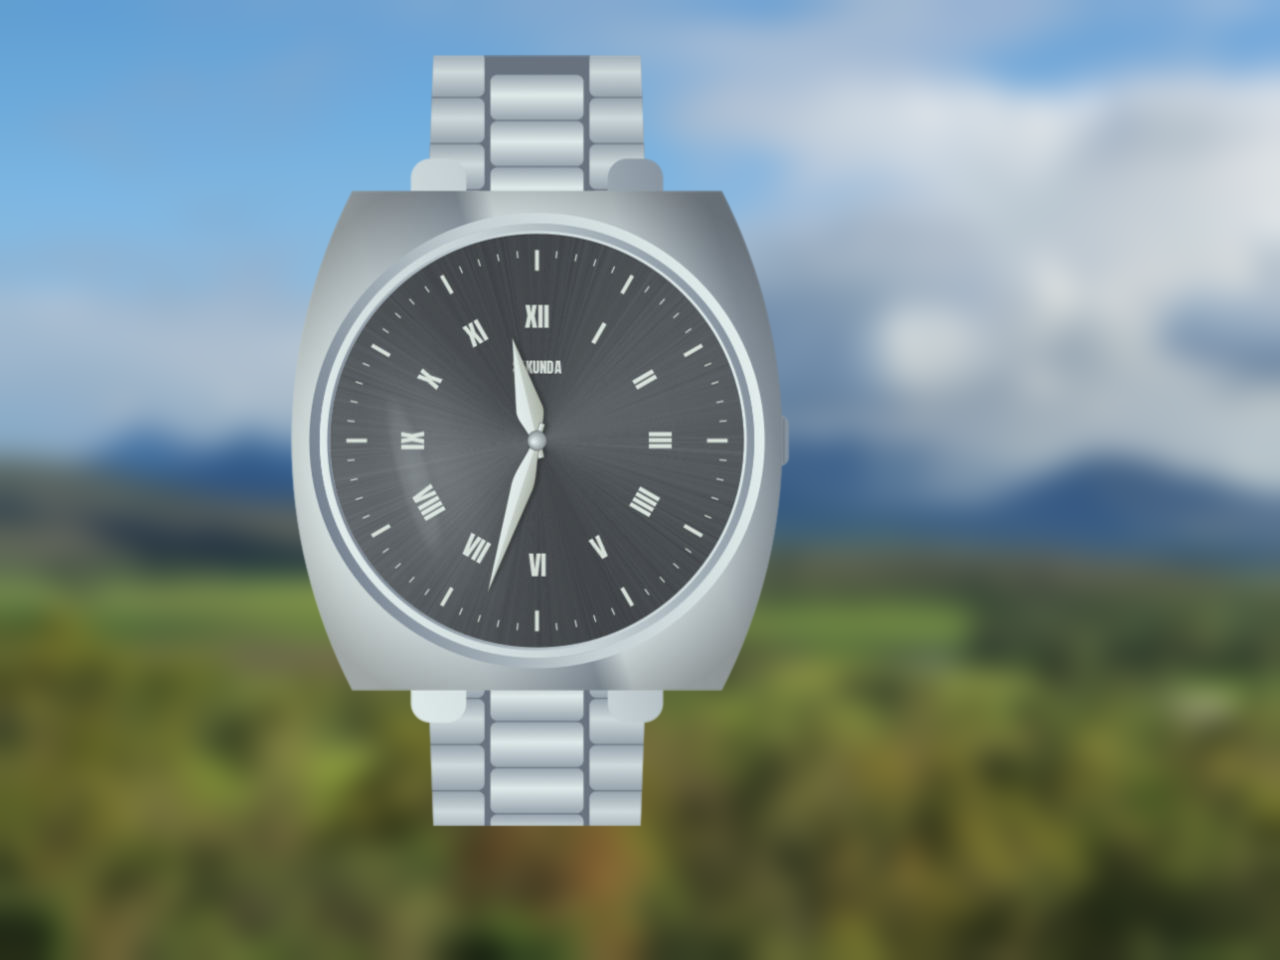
11:33
